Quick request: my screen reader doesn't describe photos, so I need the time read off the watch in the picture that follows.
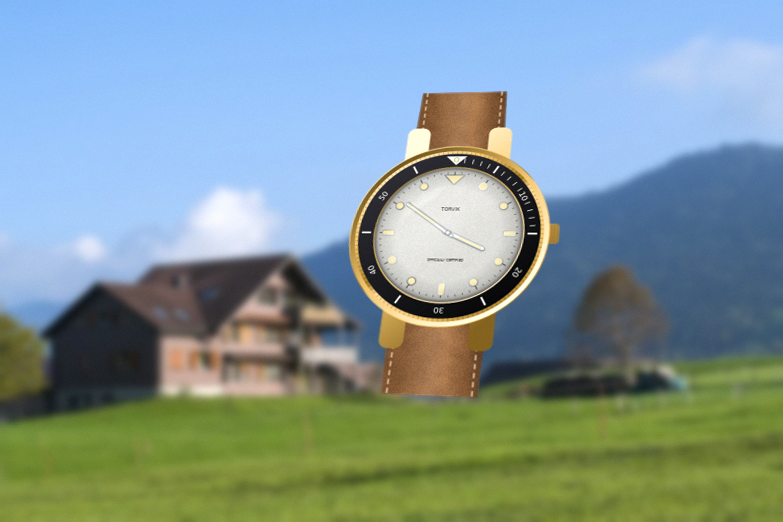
3:51
